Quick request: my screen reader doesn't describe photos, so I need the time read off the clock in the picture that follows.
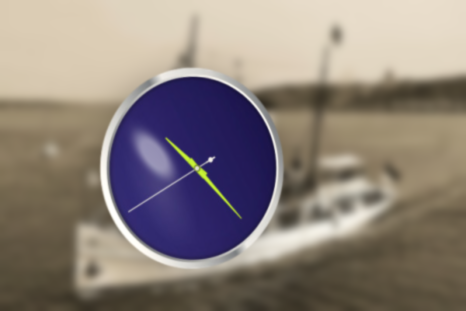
10:22:40
